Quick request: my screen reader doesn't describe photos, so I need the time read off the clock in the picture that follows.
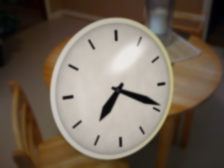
7:19
